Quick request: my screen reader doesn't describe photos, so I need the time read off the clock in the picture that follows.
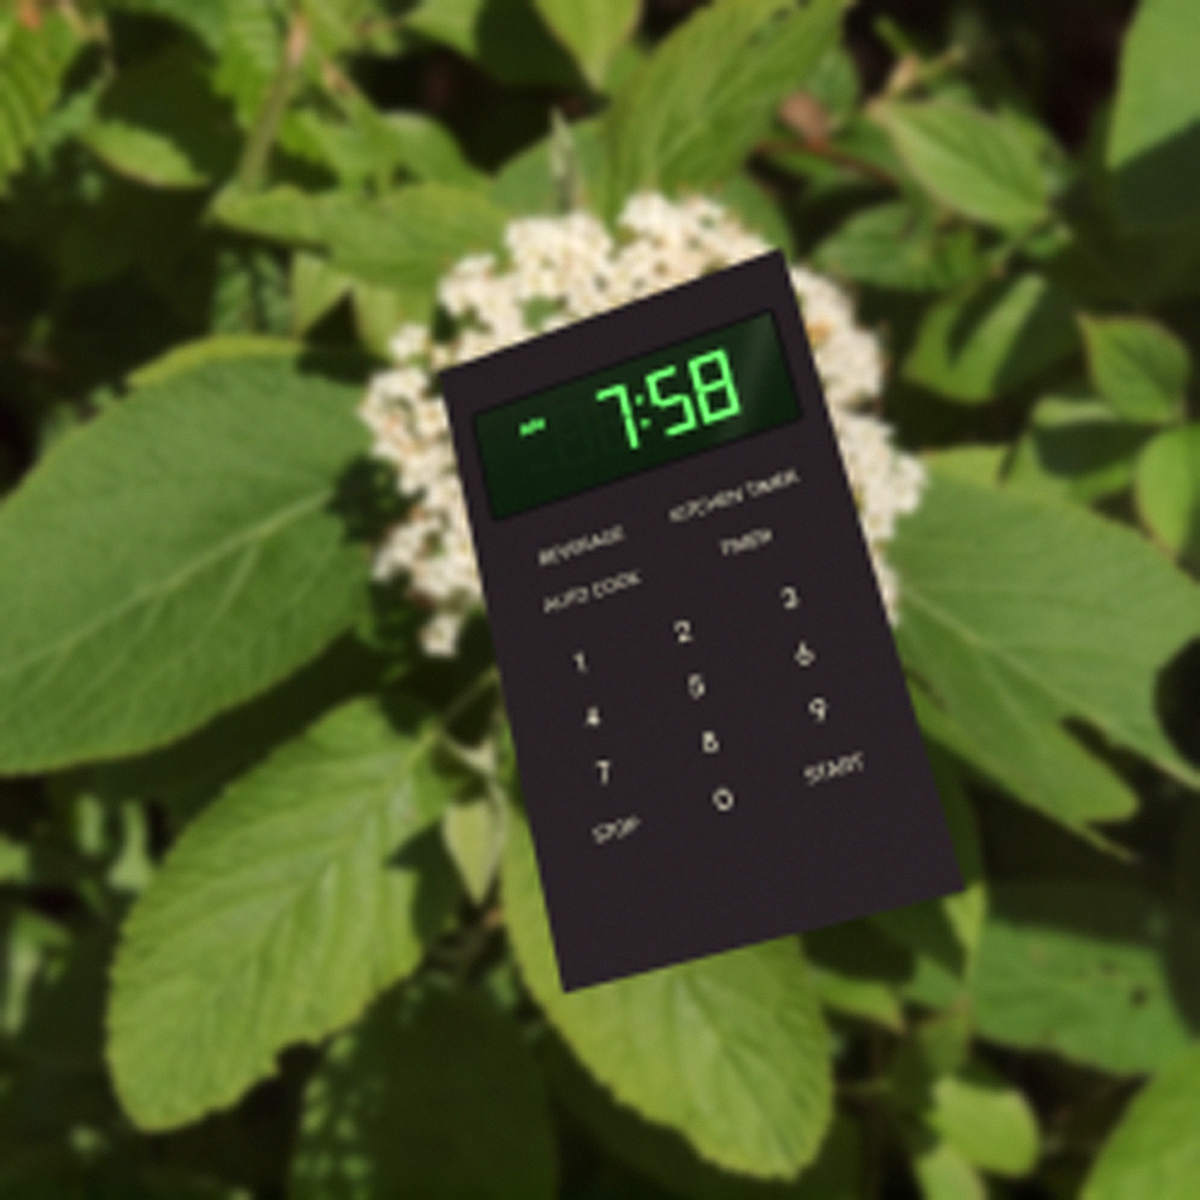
7:58
